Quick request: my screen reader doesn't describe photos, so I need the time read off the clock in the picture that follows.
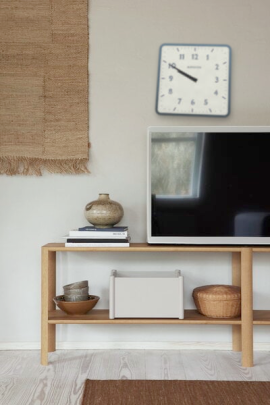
9:50
